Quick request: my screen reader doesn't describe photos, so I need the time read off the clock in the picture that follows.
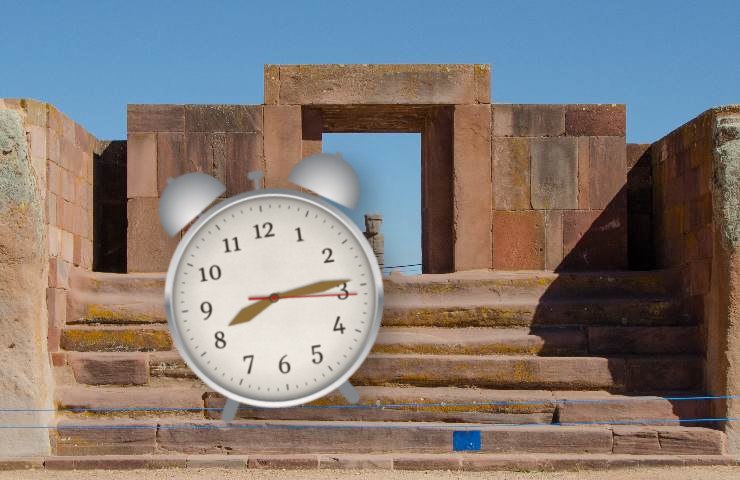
8:14:16
